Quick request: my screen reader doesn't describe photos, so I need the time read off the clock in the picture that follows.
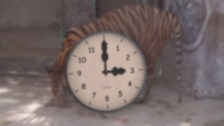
3:00
